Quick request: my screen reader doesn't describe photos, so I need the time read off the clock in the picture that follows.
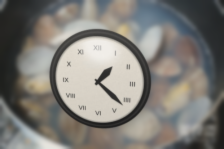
1:22
